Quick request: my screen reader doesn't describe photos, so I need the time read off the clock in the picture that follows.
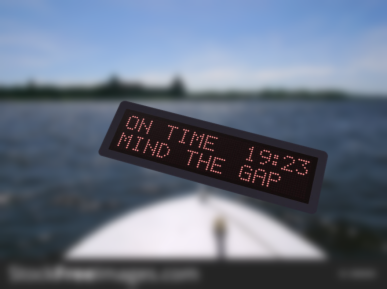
19:23
